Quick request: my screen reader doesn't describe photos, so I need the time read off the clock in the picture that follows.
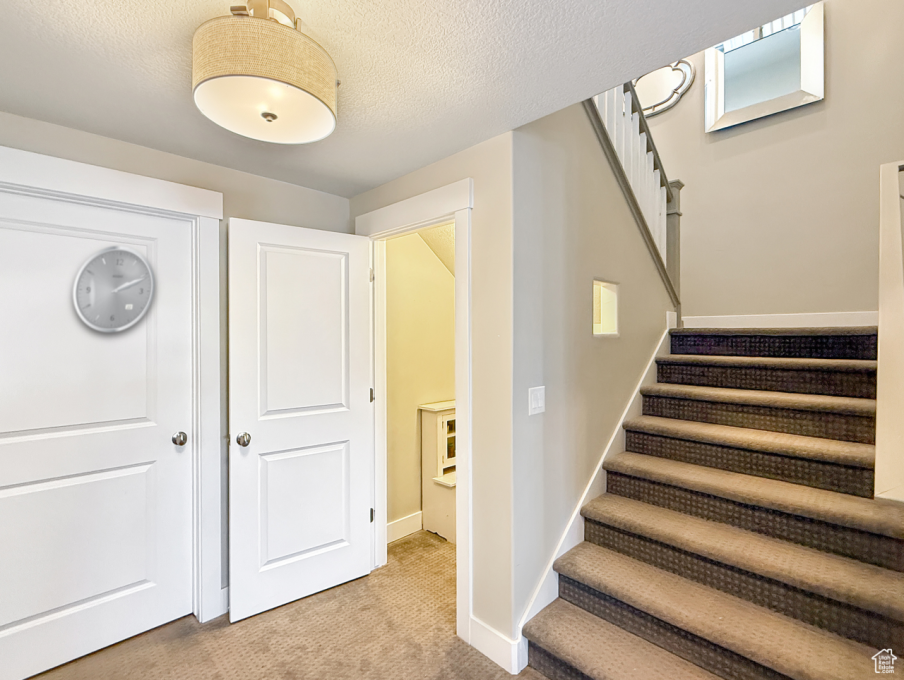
2:11
